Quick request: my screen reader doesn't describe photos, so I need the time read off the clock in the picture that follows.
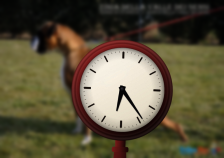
6:24
